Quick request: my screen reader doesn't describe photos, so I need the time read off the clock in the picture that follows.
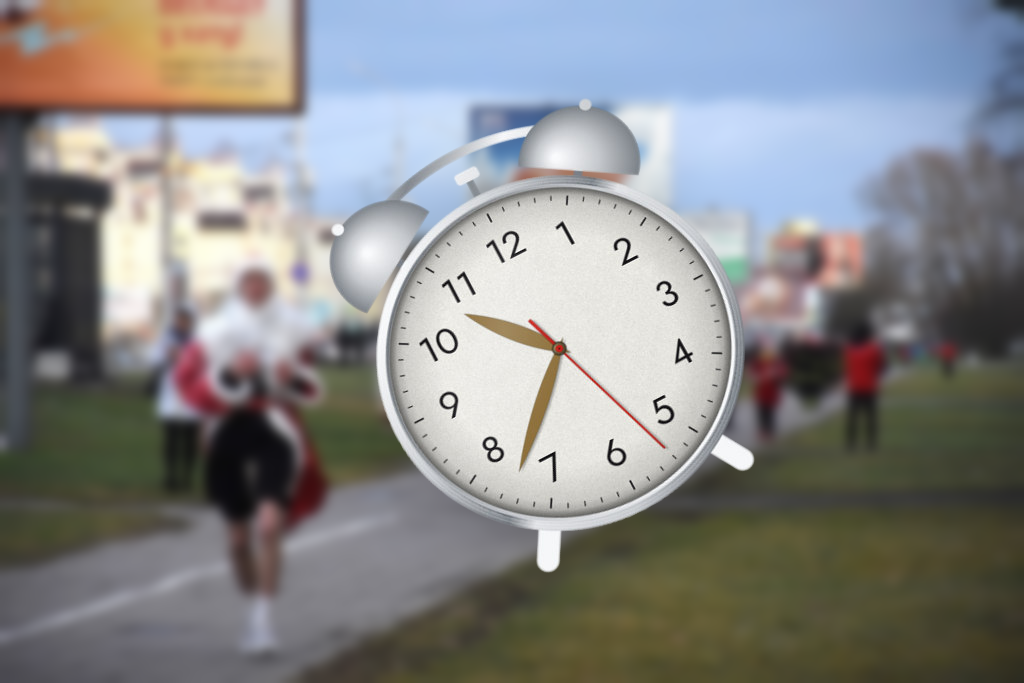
10:37:27
